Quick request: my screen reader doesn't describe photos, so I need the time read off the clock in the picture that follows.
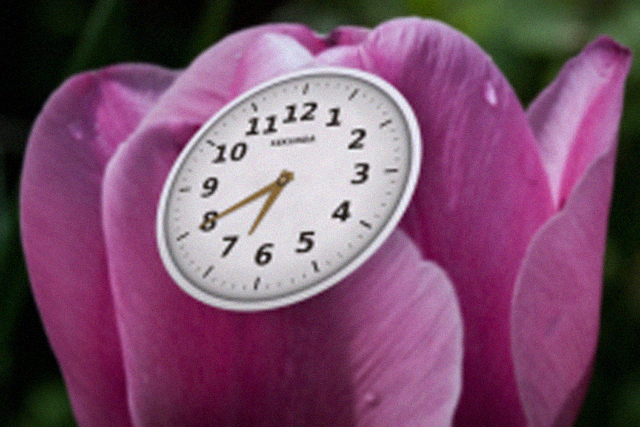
6:40
